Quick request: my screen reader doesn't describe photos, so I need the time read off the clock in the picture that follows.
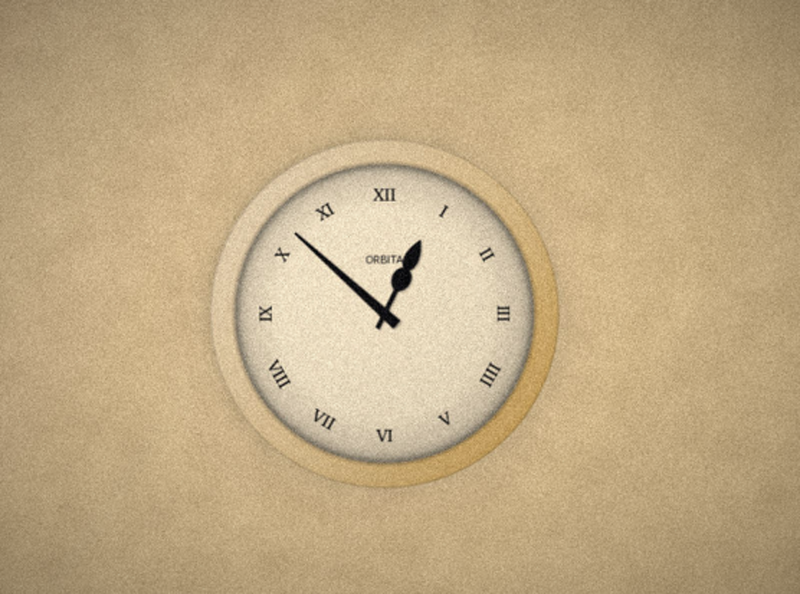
12:52
